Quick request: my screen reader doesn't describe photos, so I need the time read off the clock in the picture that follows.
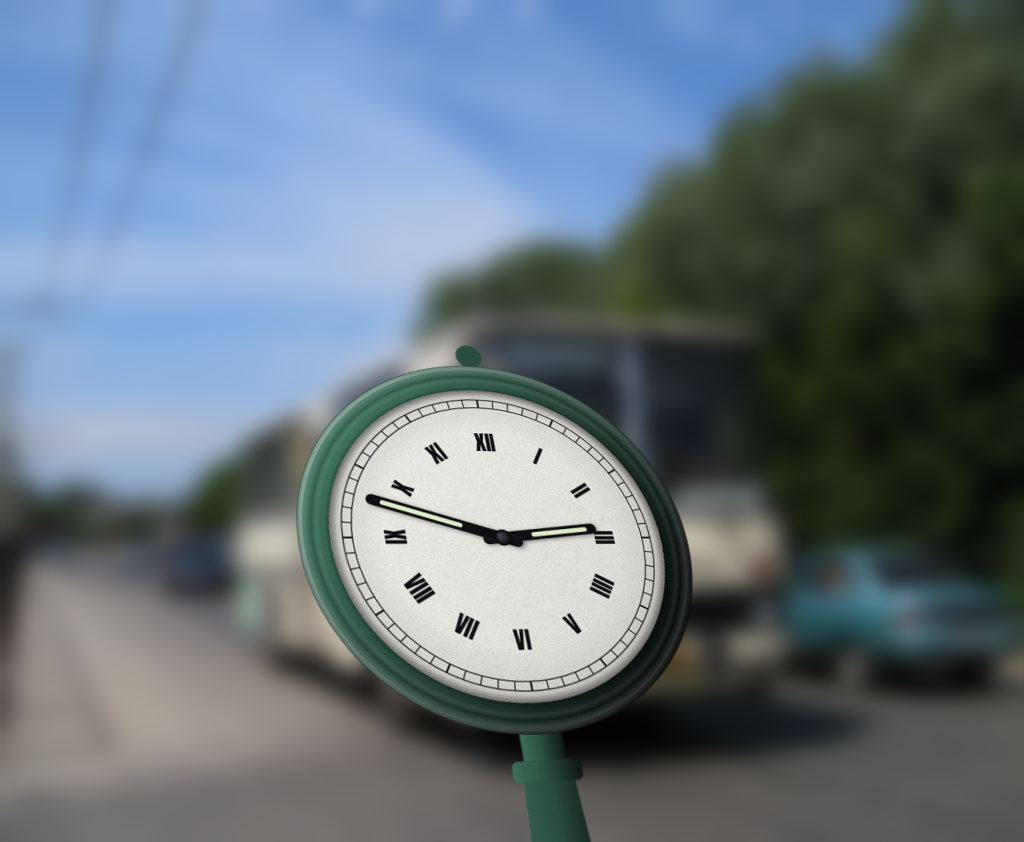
2:48
